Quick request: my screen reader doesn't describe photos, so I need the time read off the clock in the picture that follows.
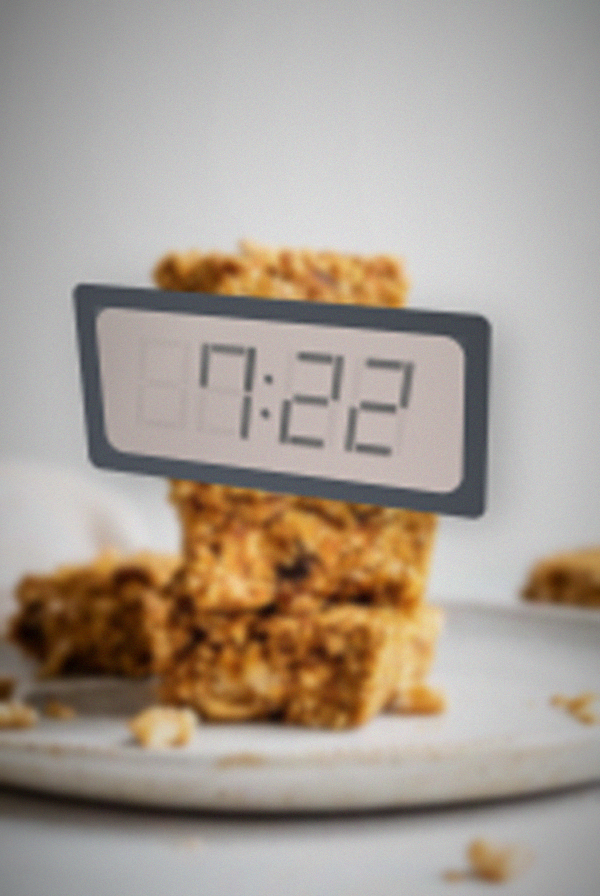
7:22
